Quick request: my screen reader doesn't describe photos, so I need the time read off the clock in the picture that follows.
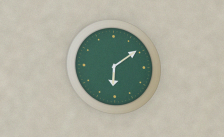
6:09
